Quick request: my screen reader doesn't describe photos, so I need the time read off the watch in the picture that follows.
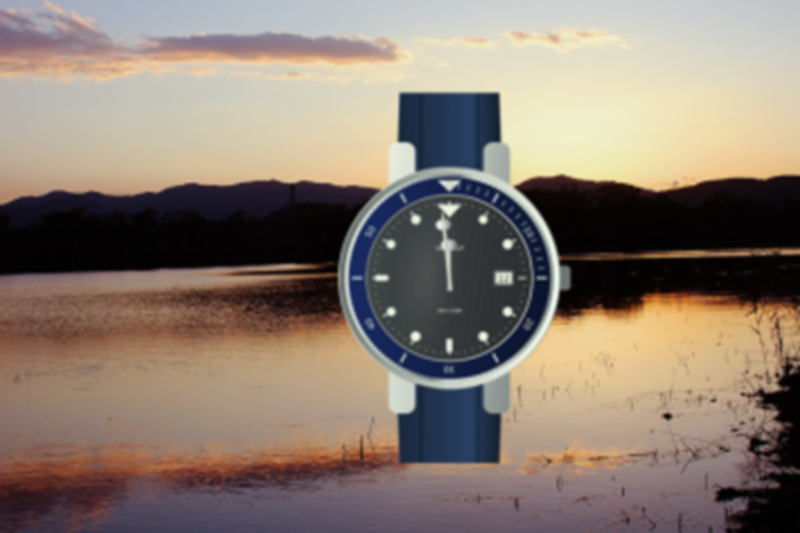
11:59
